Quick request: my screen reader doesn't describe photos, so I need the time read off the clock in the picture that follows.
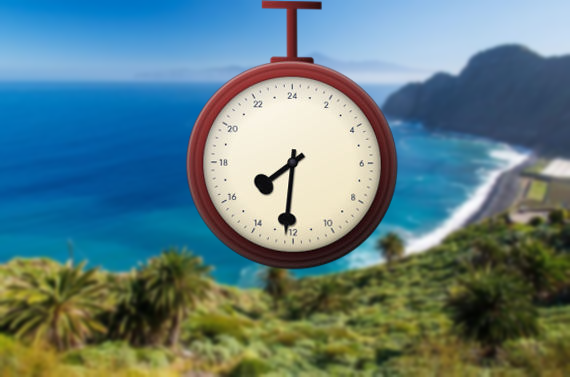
15:31
